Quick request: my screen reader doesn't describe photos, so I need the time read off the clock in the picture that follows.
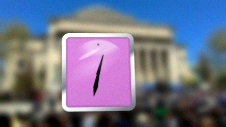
12:32
